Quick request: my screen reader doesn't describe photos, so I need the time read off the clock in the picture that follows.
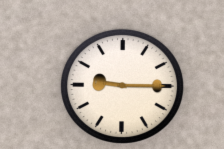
9:15
